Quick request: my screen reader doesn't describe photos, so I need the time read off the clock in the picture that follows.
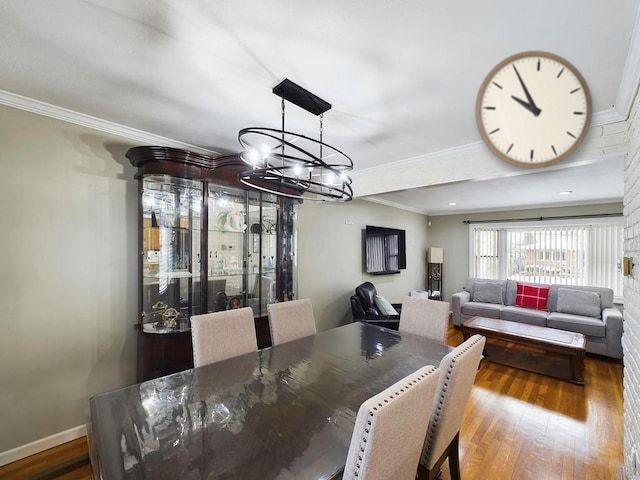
9:55
